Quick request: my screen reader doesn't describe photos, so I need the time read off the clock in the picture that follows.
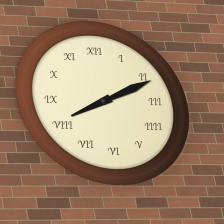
8:11
